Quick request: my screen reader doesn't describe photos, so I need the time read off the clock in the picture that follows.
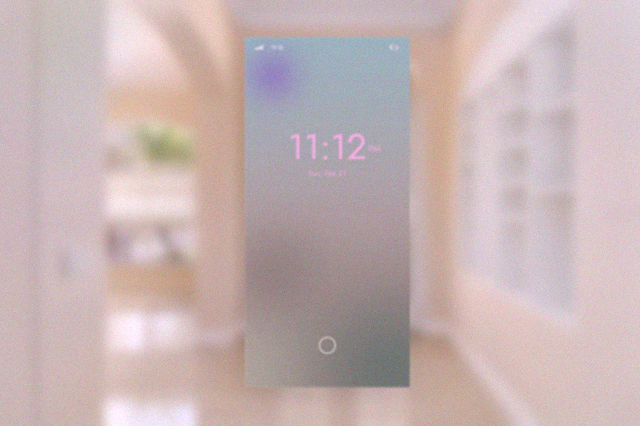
11:12
